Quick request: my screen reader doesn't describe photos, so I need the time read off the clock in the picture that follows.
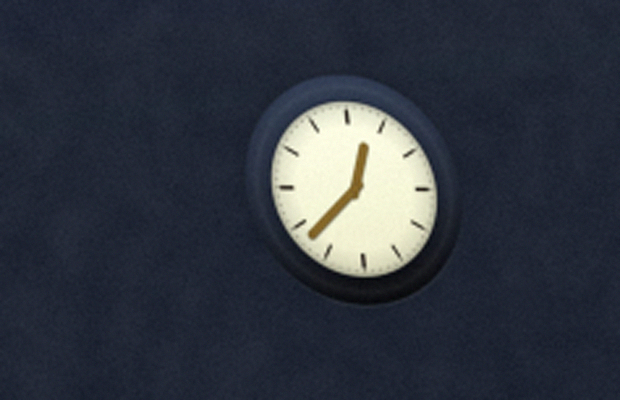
12:38
